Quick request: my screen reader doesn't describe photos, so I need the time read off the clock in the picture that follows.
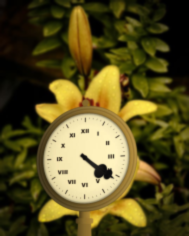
4:21
